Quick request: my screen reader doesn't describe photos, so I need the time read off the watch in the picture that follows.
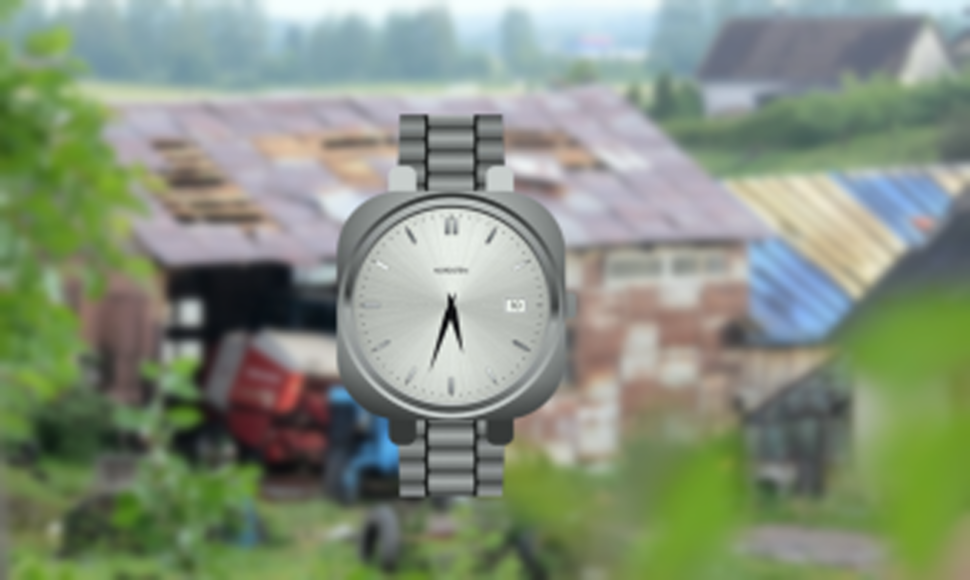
5:33
